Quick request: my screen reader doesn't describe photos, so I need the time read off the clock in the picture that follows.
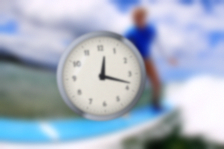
12:18
